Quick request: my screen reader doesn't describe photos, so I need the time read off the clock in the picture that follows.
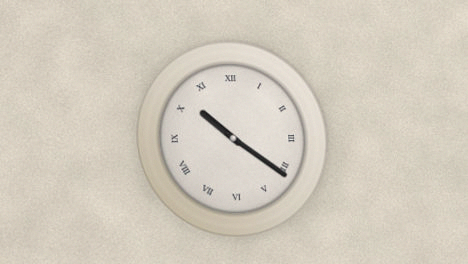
10:21
